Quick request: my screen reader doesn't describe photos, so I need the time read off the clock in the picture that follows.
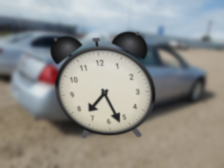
7:27
